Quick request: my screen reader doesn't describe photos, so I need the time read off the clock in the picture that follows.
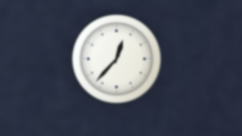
12:37
